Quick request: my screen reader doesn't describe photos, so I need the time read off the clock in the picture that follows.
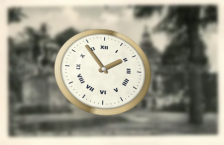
1:54
